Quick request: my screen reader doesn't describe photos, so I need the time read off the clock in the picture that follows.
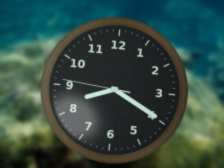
8:19:46
